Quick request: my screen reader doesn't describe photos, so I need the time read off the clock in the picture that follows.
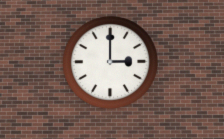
3:00
